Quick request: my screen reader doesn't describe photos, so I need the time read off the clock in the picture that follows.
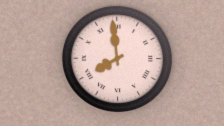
7:59
